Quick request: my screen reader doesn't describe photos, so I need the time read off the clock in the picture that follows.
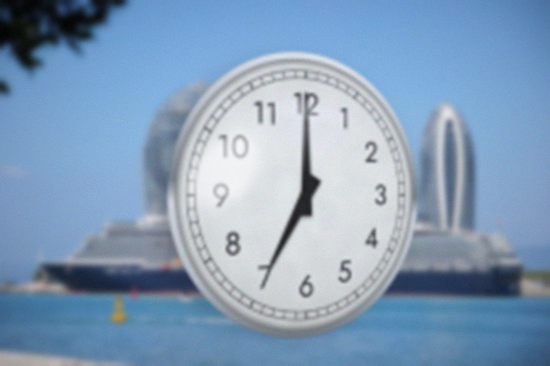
7:00
